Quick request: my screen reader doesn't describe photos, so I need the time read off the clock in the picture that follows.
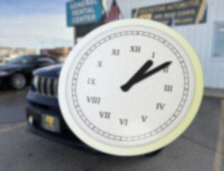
1:09
